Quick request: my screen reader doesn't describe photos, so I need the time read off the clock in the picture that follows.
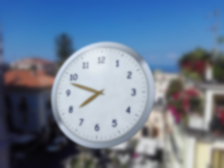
7:48
